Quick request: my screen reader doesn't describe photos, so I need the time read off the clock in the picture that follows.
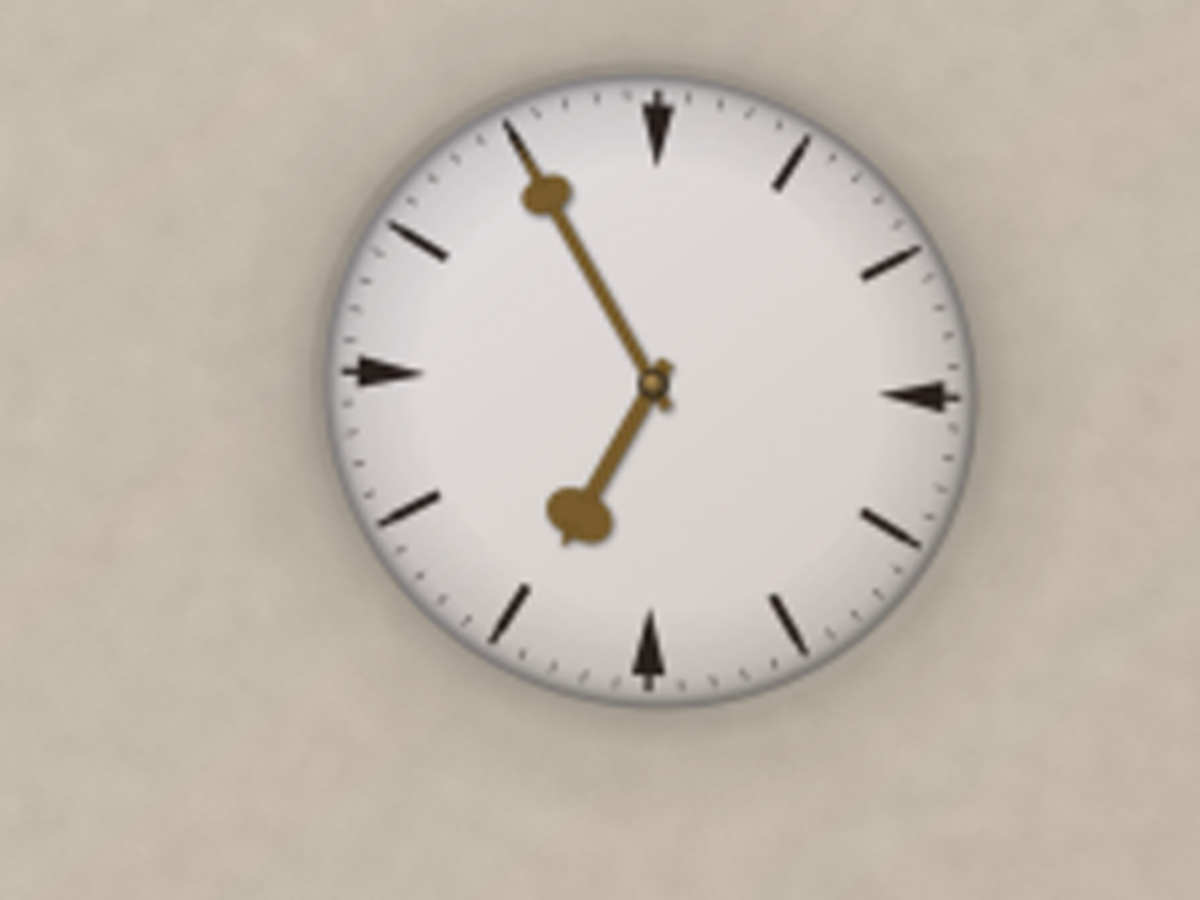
6:55
